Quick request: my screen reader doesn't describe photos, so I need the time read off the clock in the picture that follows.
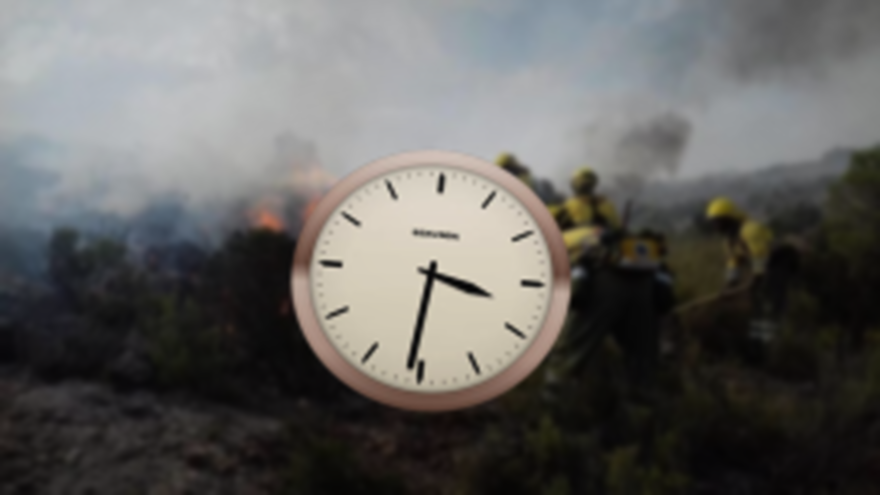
3:31
